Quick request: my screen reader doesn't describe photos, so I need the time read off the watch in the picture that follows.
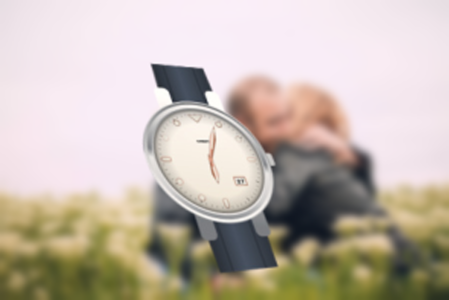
6:04
